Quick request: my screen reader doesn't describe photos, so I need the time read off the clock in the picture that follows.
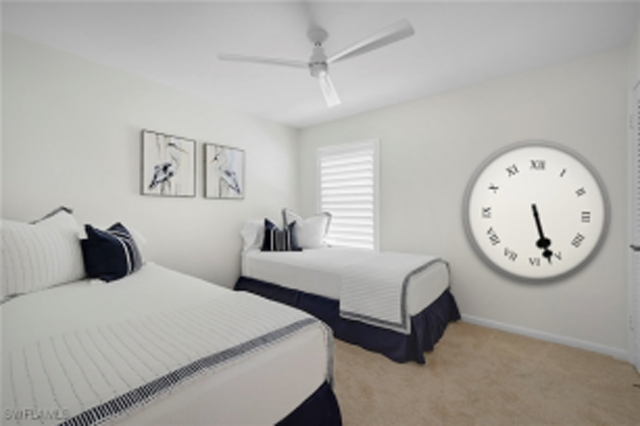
5:27
